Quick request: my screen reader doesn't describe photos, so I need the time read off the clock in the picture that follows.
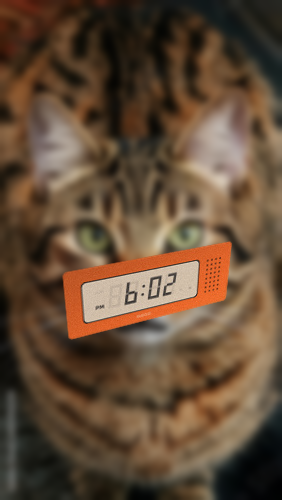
6:02
